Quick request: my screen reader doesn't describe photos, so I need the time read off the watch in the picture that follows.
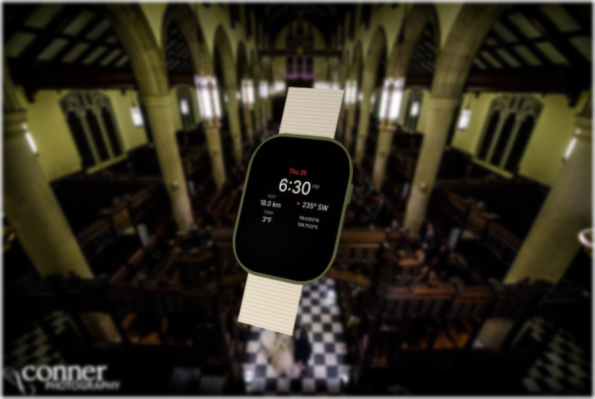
6:30
